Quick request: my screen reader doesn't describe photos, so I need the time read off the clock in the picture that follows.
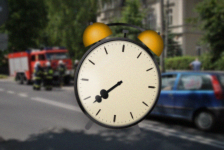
7:38
